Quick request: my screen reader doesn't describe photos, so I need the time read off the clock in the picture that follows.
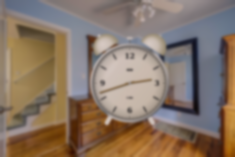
2:42
